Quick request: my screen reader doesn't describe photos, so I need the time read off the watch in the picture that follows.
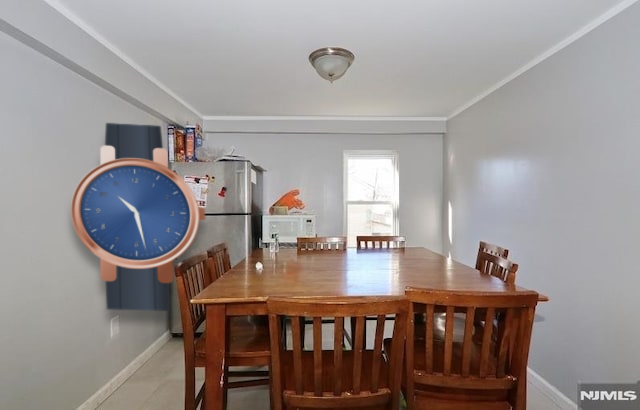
10:28
